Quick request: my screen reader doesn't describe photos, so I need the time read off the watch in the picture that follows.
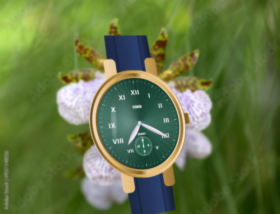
7:20
